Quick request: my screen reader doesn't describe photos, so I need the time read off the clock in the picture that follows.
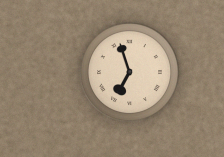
6:57
